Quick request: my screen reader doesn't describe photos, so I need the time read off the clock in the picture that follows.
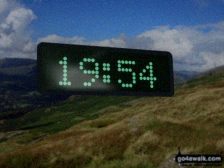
19:54
